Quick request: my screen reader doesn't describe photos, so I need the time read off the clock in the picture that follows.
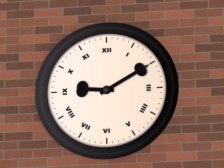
9:10
